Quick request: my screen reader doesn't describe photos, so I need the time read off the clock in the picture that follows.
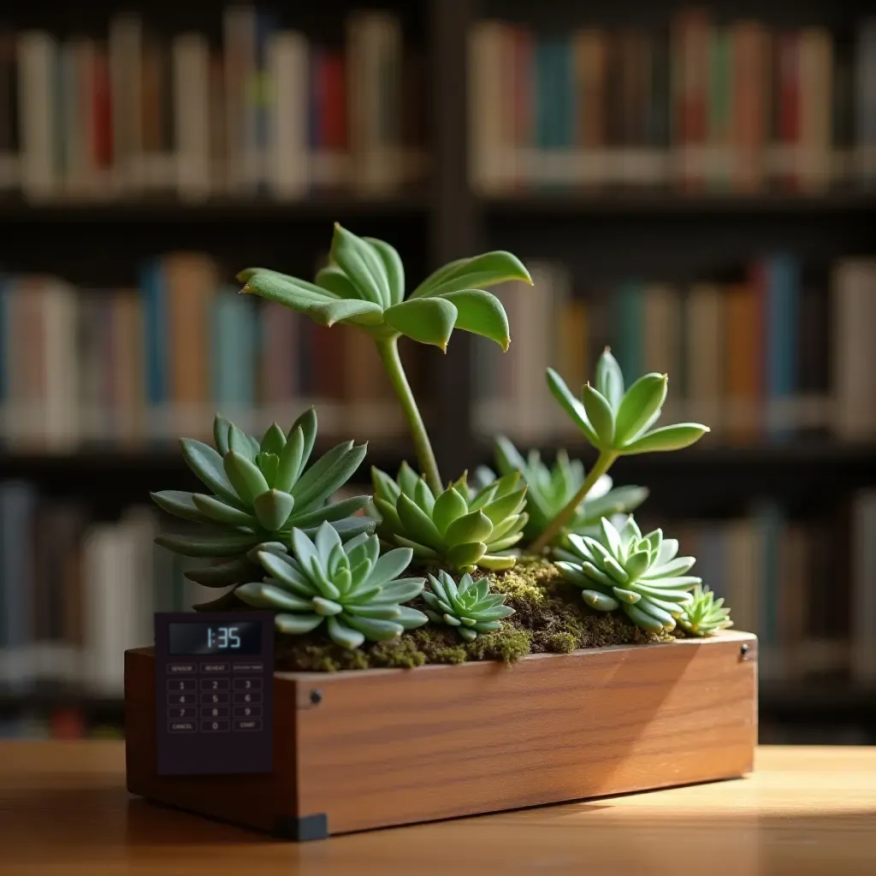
1:35
